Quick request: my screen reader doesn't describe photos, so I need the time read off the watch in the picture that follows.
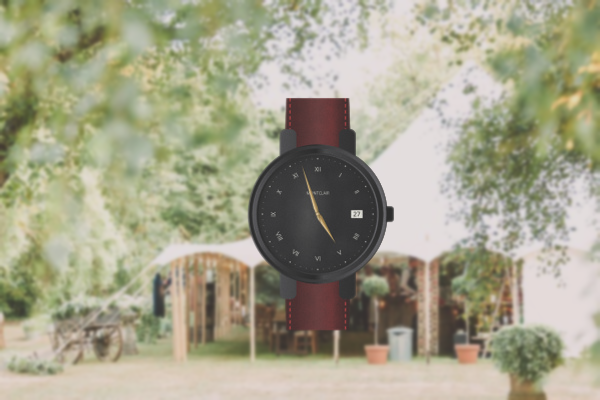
4:57
